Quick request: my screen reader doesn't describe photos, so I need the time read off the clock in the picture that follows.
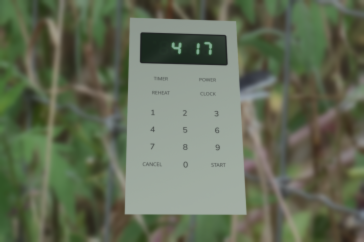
4:17
